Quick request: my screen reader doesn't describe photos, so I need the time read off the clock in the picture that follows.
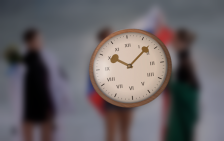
10:08
